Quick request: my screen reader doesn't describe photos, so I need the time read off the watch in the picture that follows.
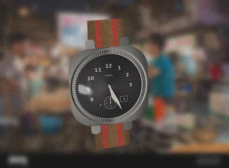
5:26
